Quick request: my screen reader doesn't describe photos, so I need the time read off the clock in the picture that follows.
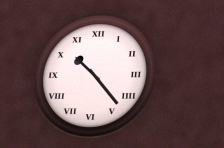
10:23
